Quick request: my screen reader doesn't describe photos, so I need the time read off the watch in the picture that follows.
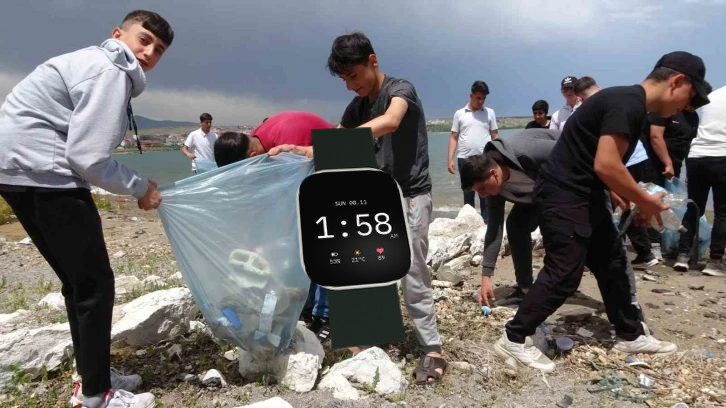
1:58
